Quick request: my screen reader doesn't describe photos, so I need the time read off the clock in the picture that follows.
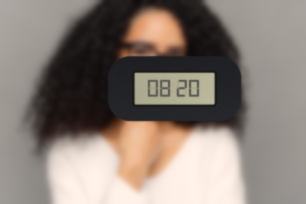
8:20
